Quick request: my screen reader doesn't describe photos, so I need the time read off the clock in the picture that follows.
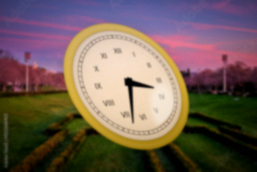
3:33
